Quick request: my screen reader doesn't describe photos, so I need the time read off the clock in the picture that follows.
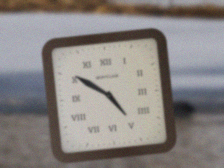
4:51
